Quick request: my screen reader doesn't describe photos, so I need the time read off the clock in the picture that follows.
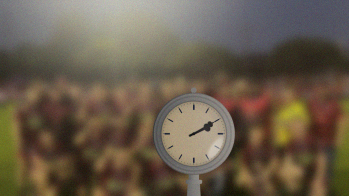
2:10
